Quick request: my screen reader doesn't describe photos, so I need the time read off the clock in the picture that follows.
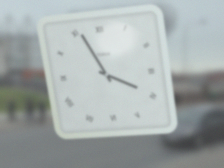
3:56
